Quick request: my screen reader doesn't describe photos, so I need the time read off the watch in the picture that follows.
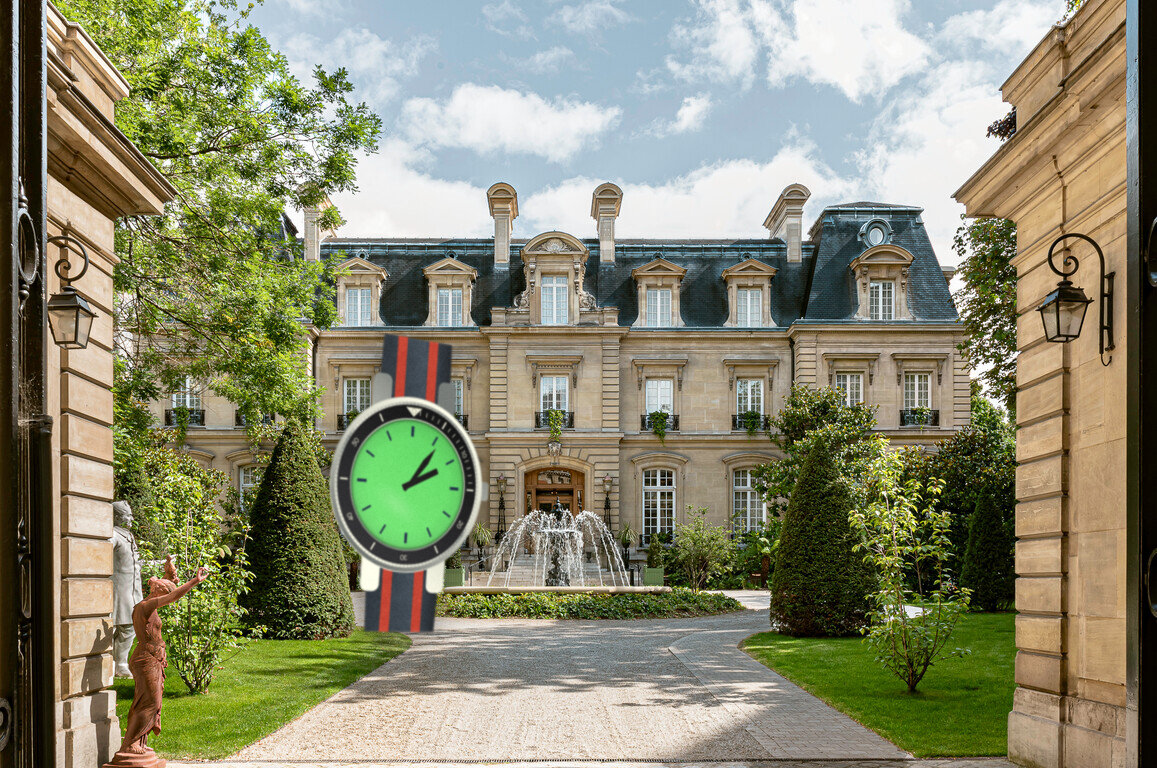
2:06
